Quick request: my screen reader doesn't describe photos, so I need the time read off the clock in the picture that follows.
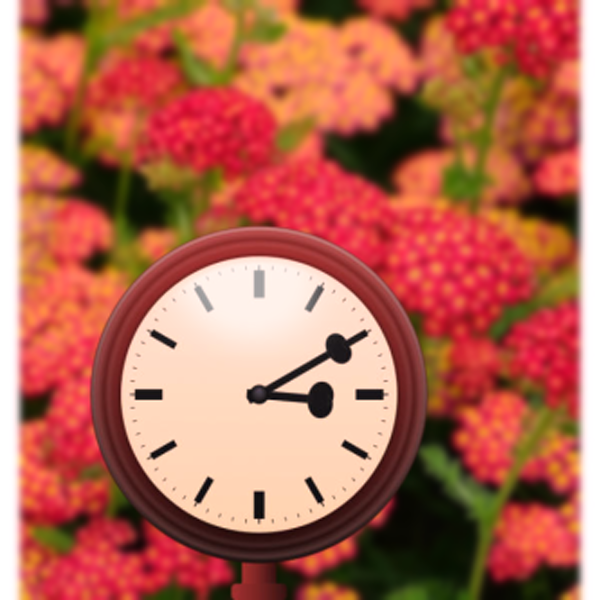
3:10
